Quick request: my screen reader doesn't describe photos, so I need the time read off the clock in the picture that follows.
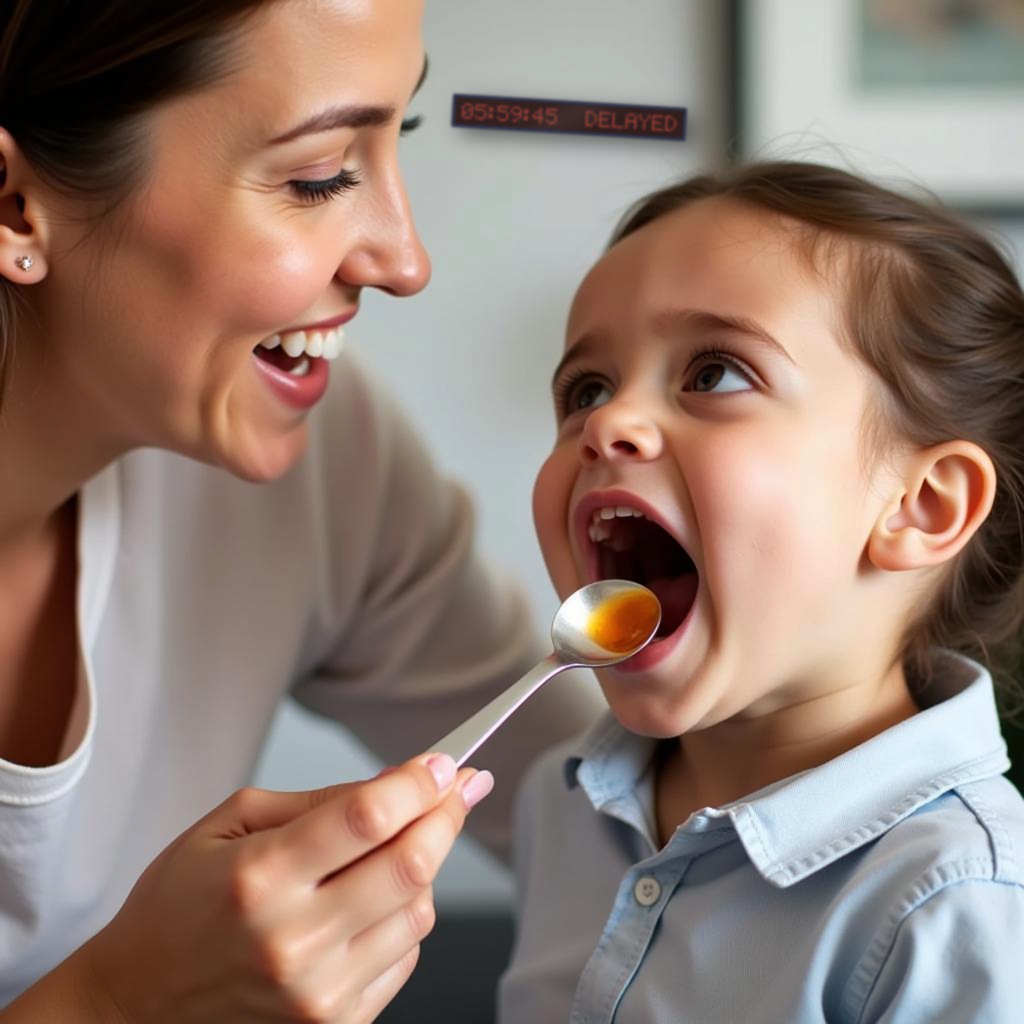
5:59:45
